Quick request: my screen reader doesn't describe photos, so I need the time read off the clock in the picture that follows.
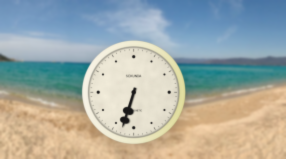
6:33
